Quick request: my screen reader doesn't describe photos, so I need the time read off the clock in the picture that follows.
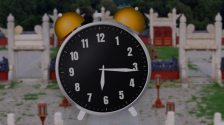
6:16
